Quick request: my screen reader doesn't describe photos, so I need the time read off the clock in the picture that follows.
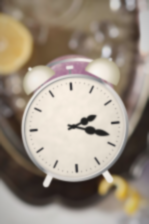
2:18
